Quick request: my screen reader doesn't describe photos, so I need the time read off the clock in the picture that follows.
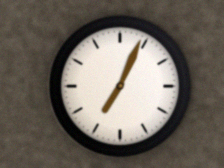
7:04
